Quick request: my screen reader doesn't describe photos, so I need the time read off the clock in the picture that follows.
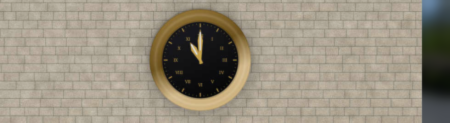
11:00
